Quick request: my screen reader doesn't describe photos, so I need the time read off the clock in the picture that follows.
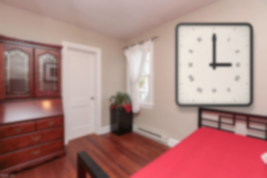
3:00
